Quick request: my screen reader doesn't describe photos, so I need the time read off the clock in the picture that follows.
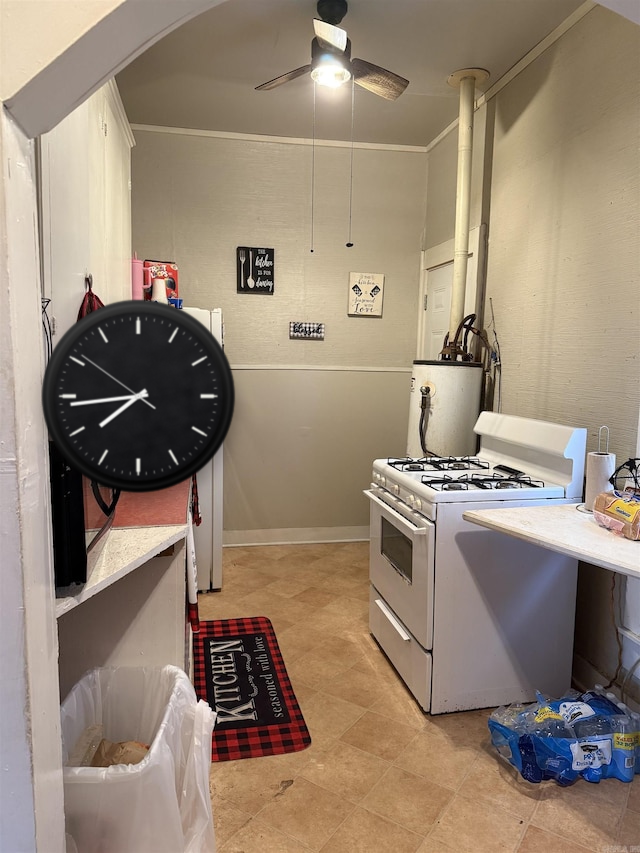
7:43:51
